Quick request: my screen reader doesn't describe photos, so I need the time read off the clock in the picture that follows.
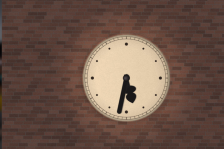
5:32
